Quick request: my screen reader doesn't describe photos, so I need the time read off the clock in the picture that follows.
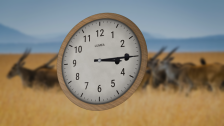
3:15
